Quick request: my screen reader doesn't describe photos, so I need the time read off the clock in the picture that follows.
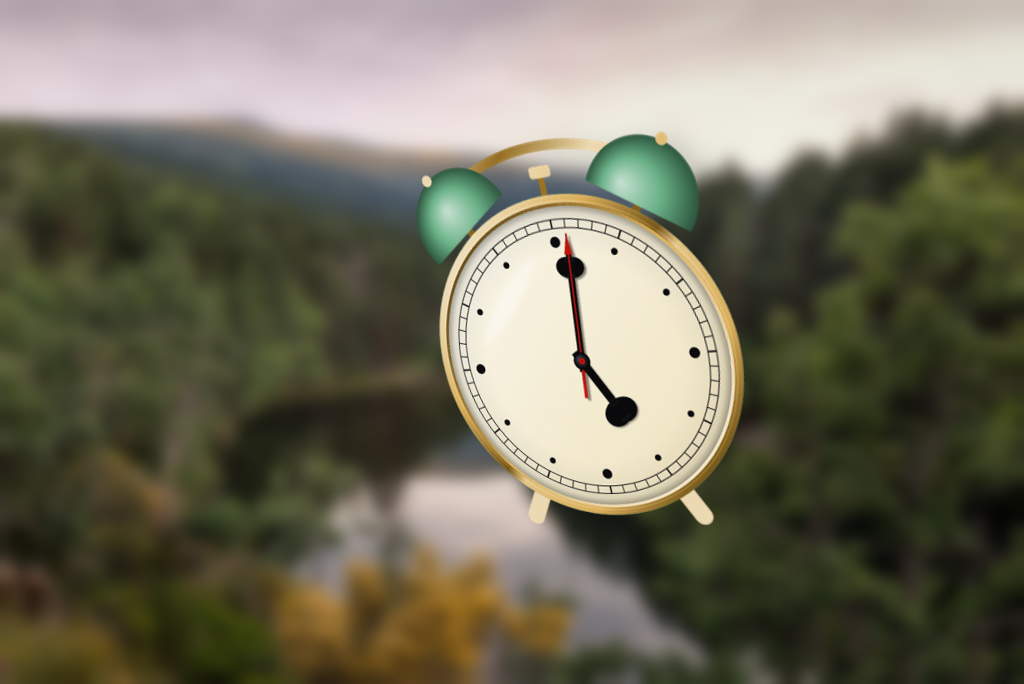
5:01:01
